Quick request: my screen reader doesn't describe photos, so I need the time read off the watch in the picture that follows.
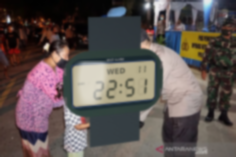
22:51
